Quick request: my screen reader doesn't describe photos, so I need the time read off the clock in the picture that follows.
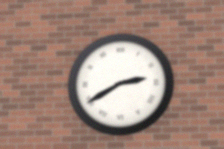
2:40
